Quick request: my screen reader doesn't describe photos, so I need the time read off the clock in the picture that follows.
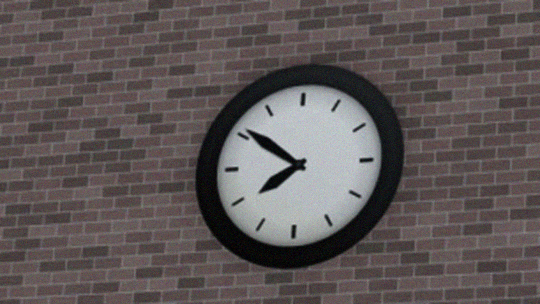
7:51
